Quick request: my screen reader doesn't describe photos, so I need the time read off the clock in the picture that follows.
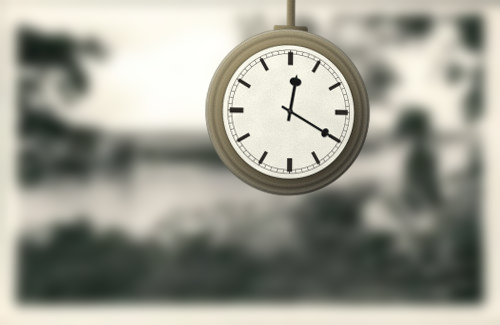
12:20
